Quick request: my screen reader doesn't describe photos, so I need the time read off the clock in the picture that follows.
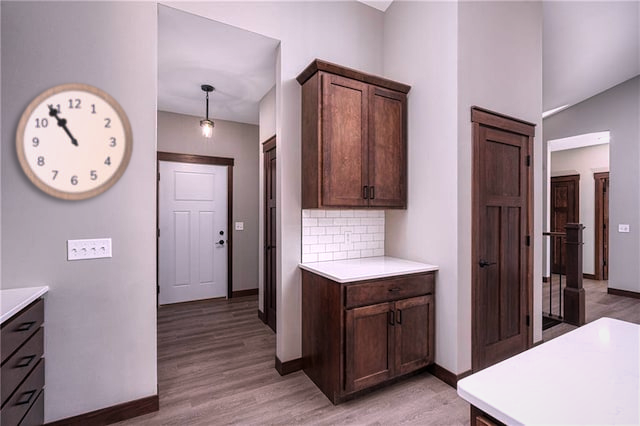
10:54
